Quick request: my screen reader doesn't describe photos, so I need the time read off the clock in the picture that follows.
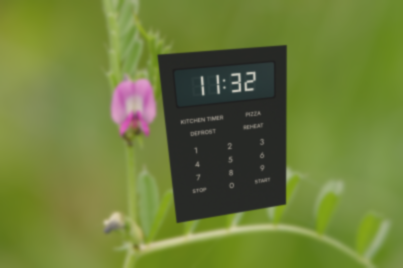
11:32
